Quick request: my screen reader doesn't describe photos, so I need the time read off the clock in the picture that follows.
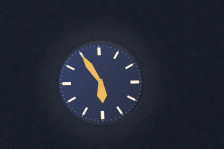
5:55
